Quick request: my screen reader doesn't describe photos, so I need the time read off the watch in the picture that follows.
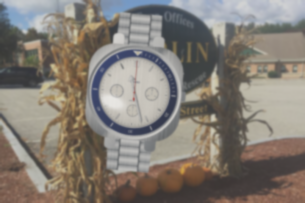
11:27
